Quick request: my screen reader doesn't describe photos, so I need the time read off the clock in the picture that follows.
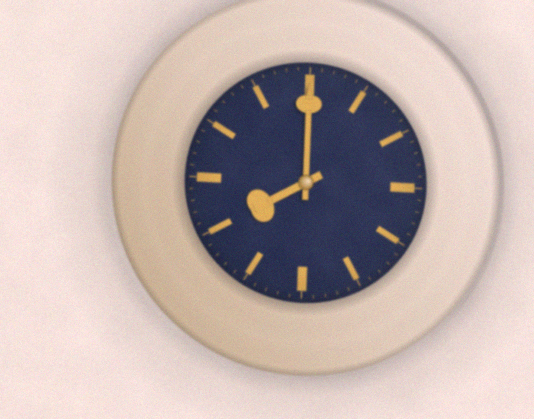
8:00
